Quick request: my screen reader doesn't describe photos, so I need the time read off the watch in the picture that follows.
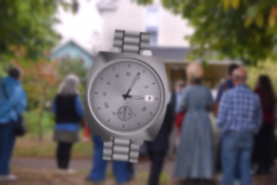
3:04
